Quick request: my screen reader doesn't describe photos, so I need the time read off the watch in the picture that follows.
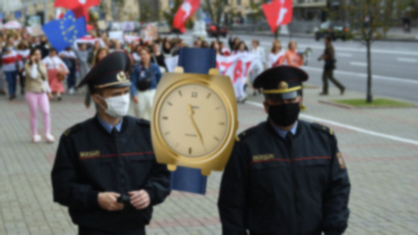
11:25
